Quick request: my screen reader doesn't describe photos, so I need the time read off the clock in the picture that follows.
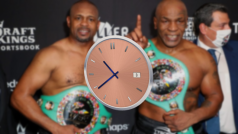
10:39
